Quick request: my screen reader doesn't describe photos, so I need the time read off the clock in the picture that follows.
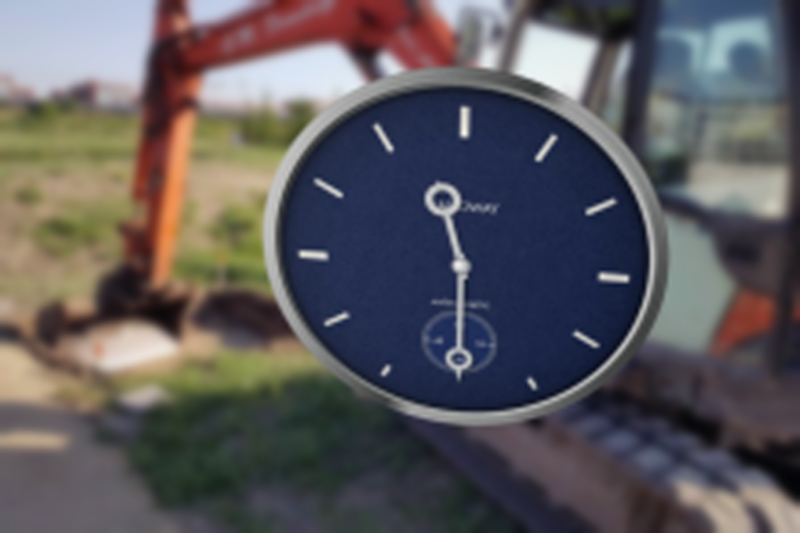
11:30
